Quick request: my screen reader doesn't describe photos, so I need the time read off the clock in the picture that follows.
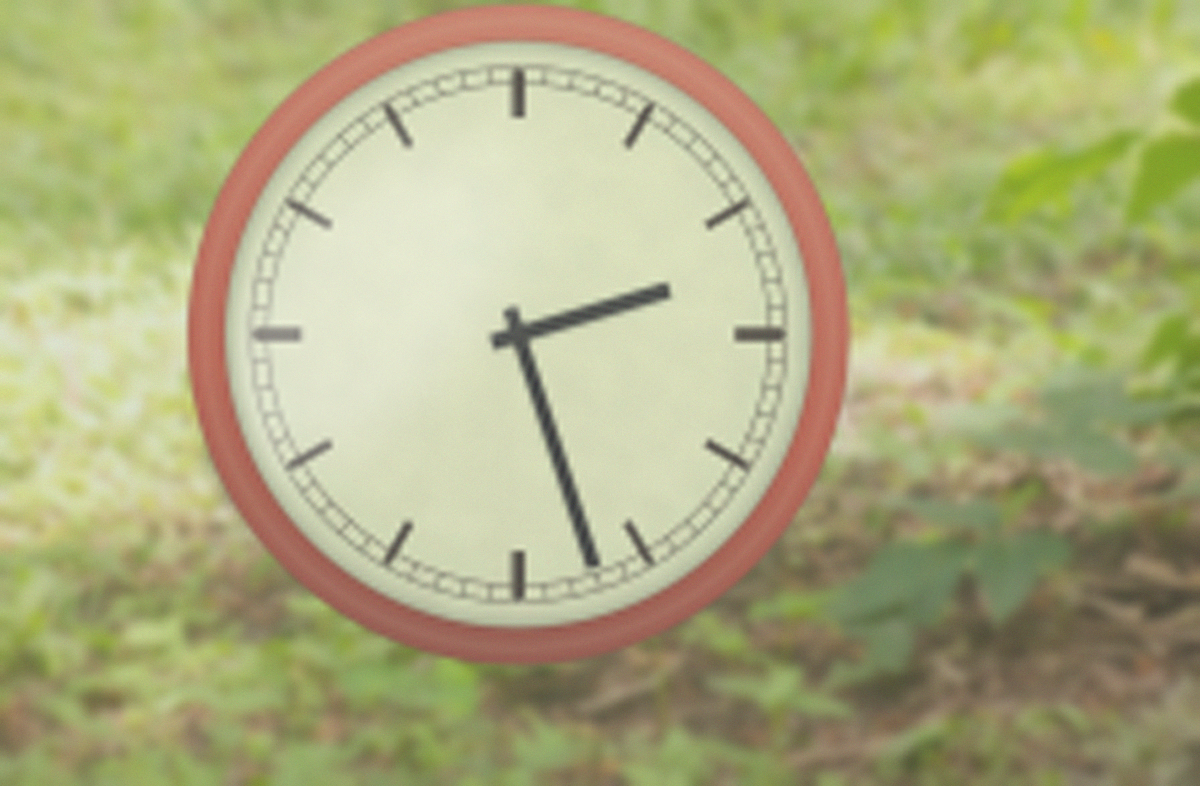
2:27
